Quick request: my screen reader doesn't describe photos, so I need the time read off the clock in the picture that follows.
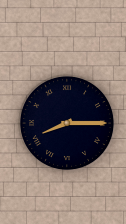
8:15
